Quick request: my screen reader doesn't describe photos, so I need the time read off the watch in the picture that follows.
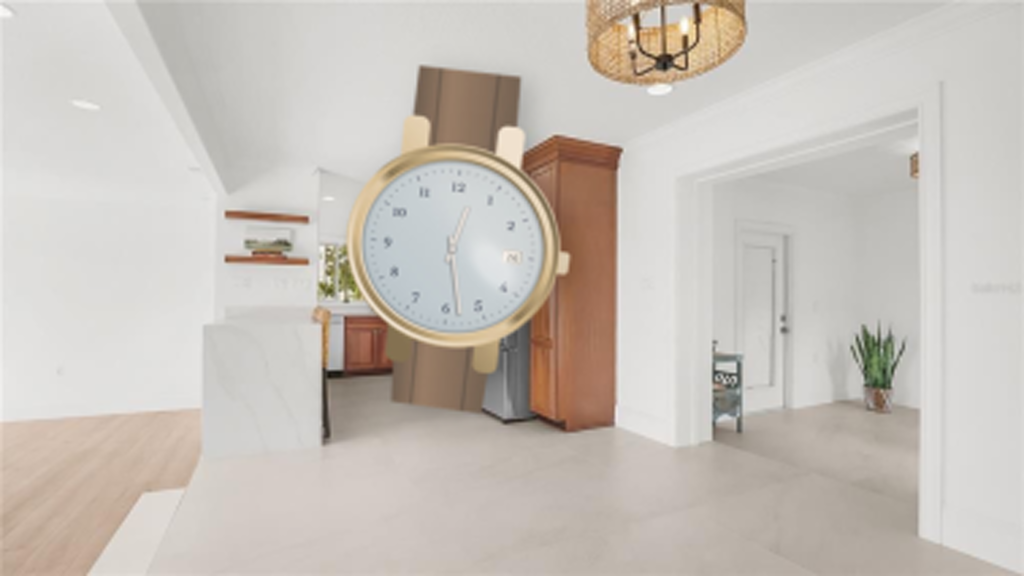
12:28
